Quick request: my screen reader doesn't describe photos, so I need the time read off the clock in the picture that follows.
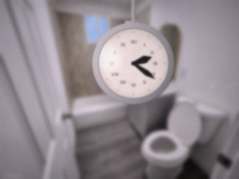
2:21
